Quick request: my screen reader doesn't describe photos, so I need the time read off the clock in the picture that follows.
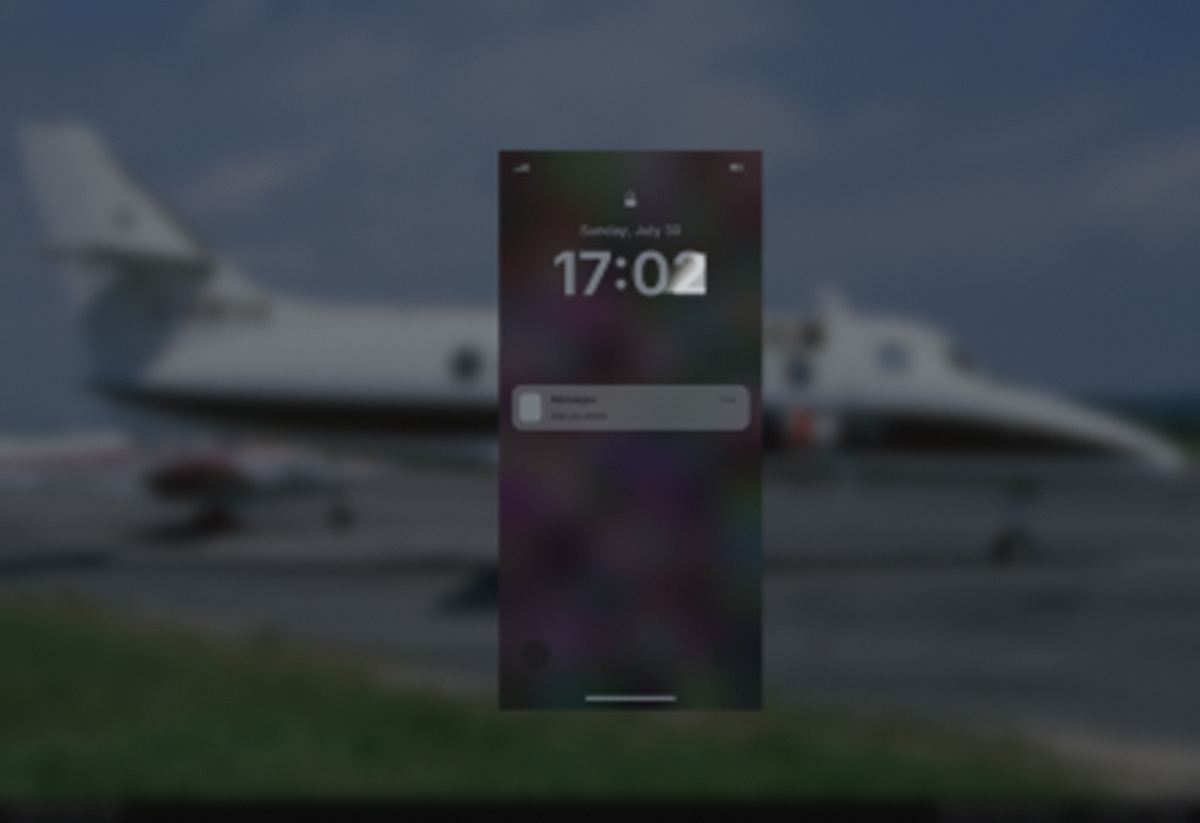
17:02
